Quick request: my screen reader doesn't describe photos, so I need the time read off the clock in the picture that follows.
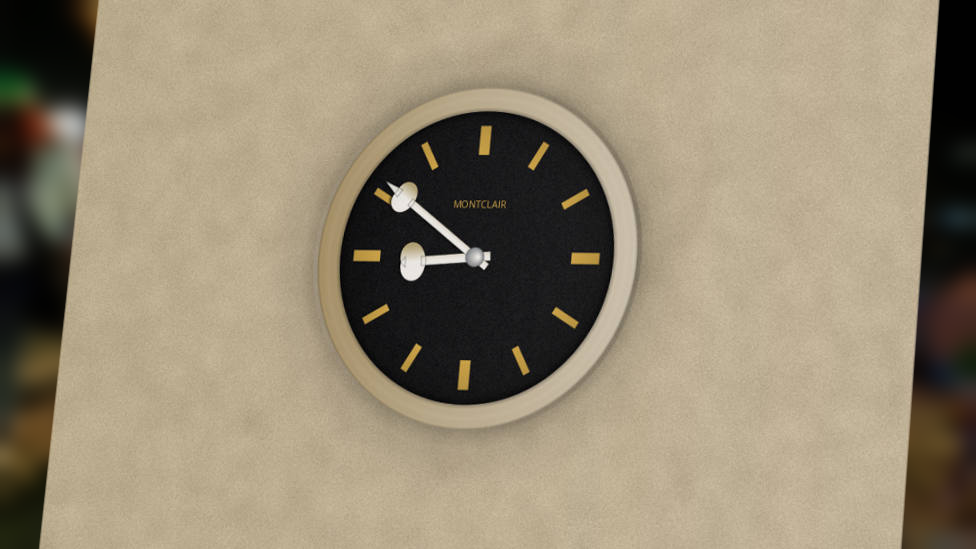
8:51
